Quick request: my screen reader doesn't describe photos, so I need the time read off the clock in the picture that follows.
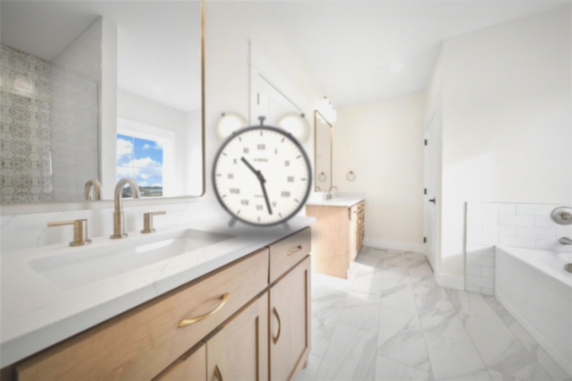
10:27
